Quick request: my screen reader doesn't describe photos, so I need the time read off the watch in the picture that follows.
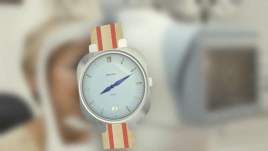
8:11
